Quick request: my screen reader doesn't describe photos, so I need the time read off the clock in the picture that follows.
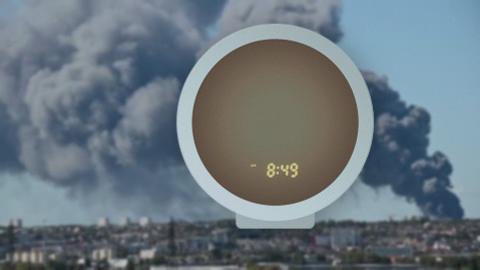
8:49
